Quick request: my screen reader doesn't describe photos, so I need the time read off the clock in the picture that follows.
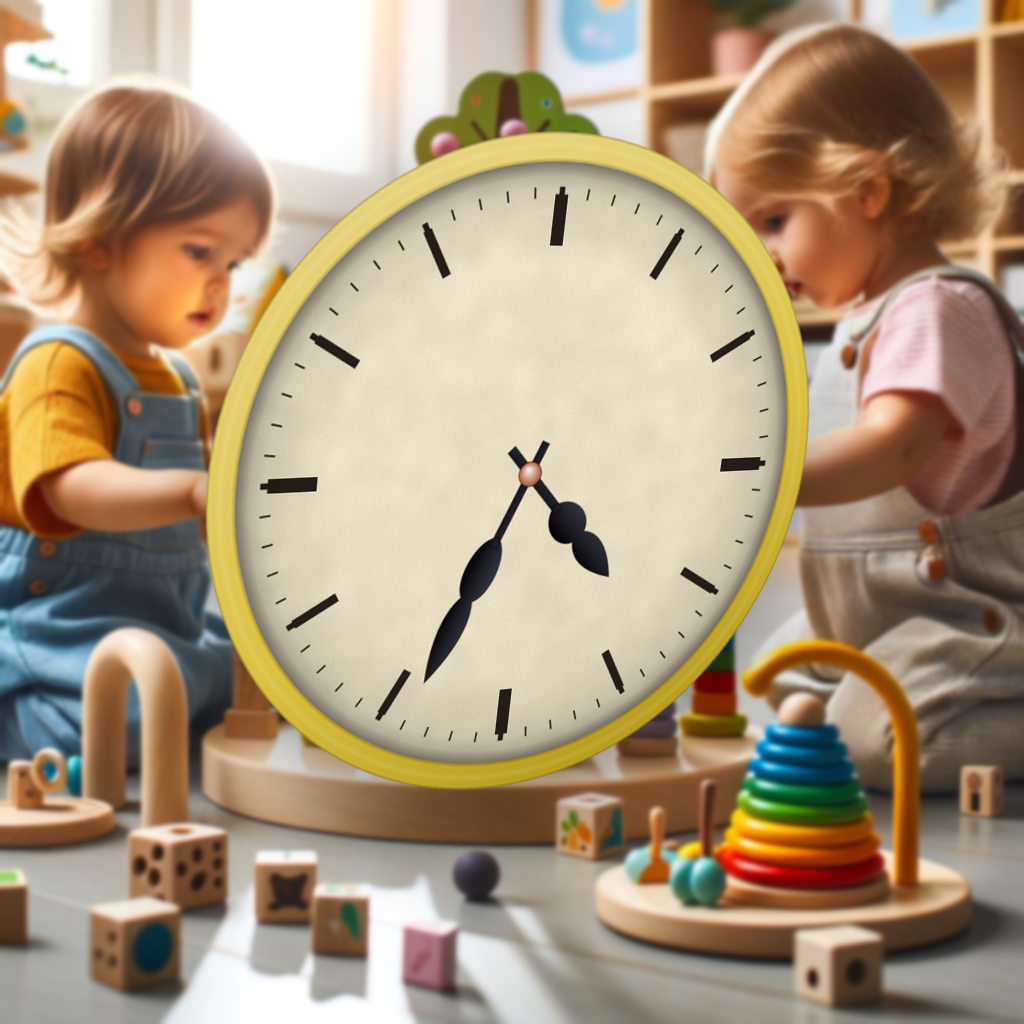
4:34
